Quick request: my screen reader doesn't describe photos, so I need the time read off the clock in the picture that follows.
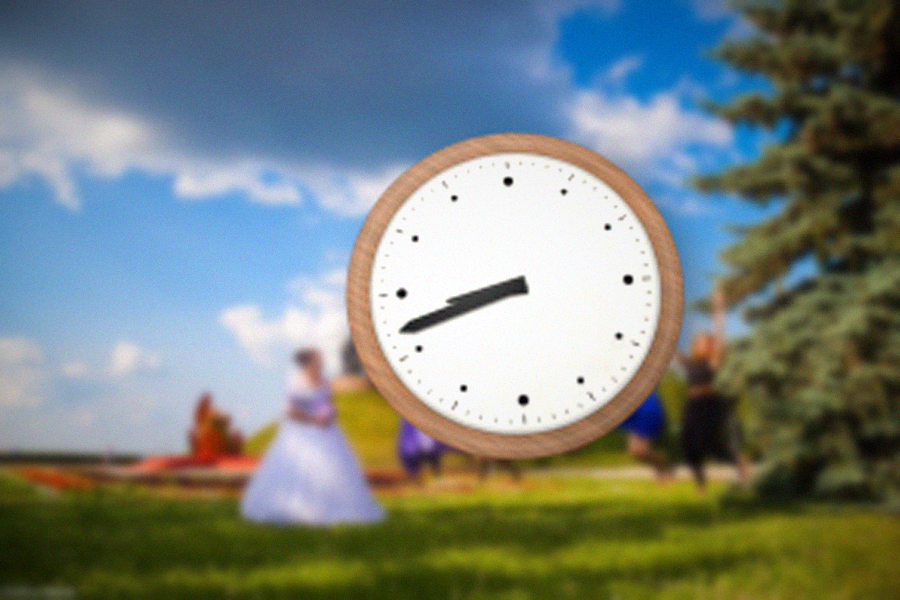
8:42
